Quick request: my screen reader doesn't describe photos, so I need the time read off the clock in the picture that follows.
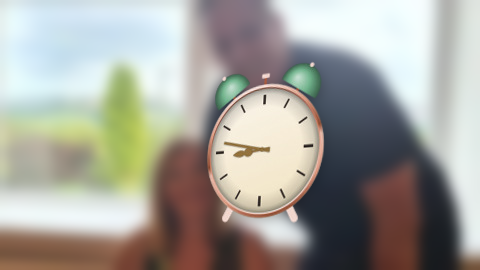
8:47
